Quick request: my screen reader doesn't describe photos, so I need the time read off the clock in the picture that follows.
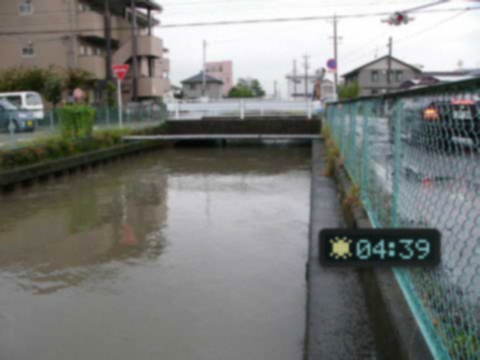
4:39
